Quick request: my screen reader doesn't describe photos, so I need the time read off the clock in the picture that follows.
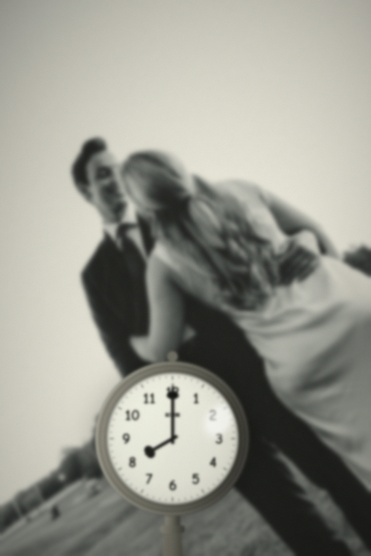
8:00
